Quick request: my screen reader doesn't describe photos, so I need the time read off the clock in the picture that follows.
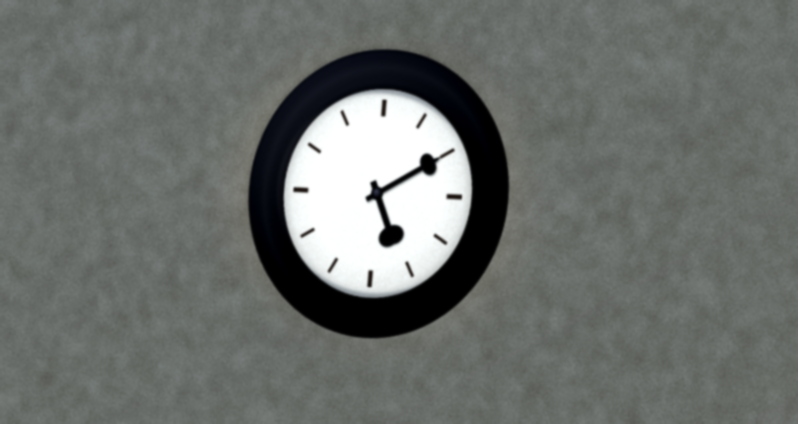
5:10
